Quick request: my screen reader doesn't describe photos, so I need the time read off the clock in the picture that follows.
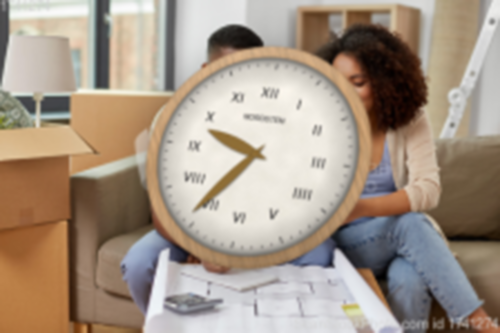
9:36
